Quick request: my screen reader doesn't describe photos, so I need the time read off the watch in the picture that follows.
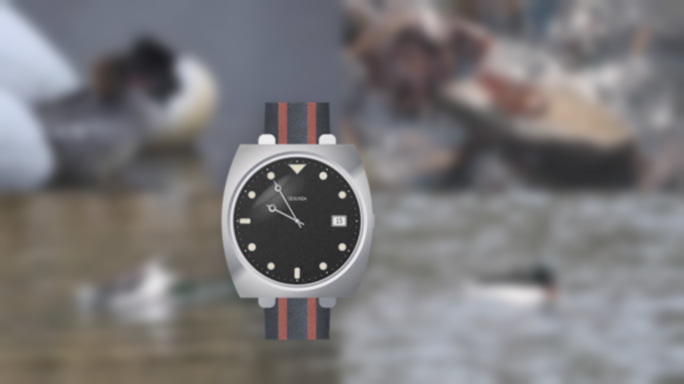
9:55
